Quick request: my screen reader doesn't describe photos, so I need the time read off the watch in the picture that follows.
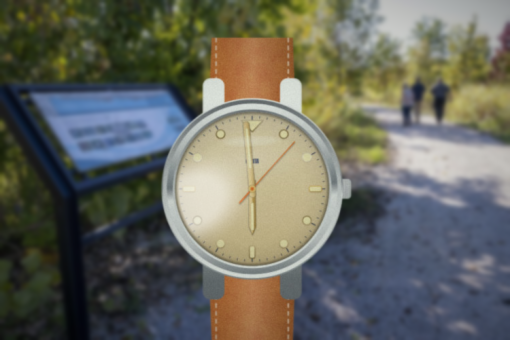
5:59:07
